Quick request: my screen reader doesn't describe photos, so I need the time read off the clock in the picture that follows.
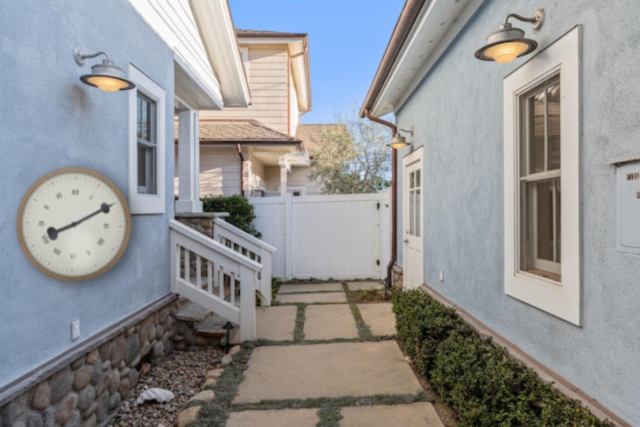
8:10
